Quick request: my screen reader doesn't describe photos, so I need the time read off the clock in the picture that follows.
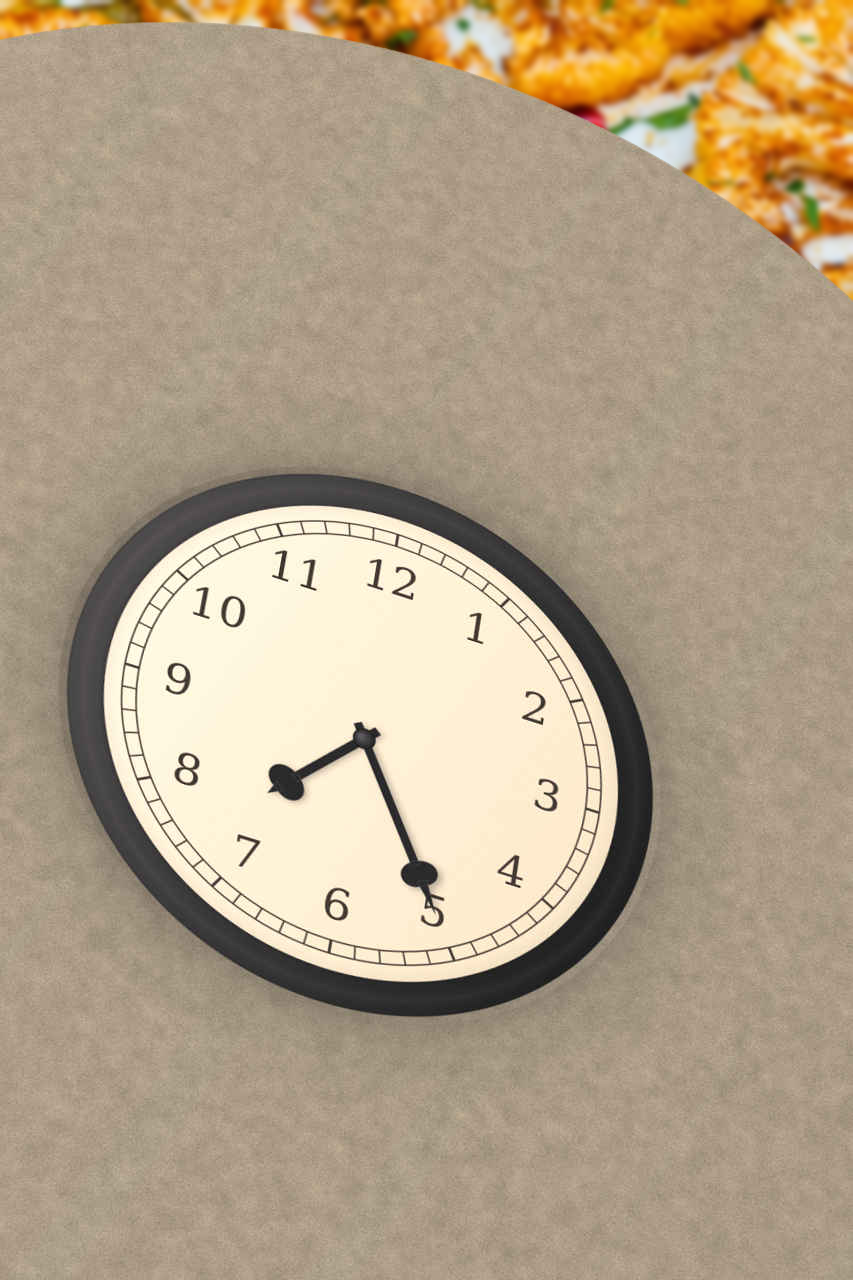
7:25
